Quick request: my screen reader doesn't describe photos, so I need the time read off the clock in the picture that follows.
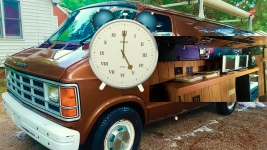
5:00
